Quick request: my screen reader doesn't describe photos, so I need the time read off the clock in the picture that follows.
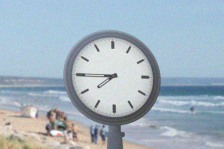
7:45
